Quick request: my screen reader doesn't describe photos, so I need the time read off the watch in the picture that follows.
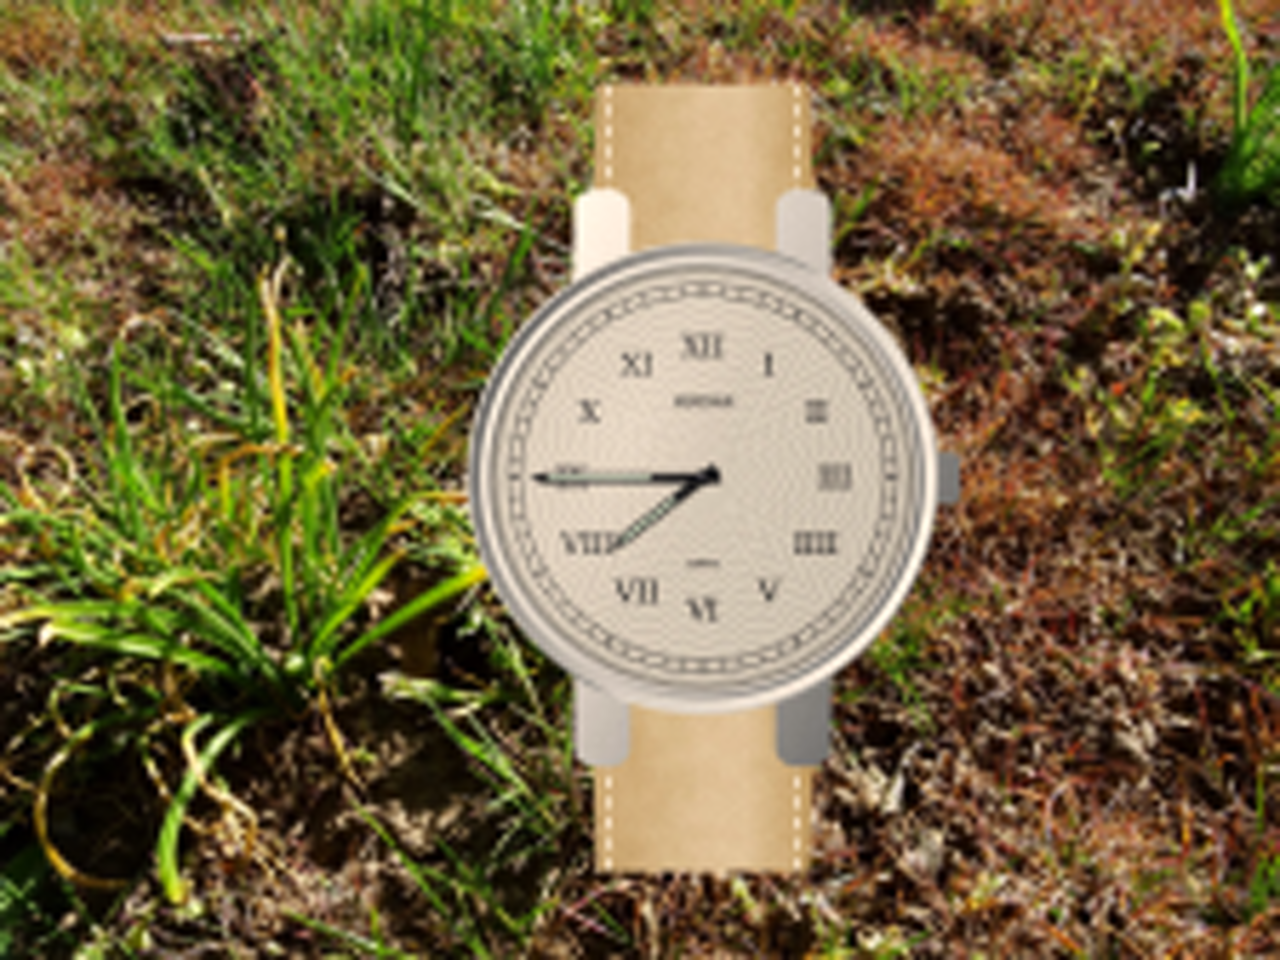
7:45
